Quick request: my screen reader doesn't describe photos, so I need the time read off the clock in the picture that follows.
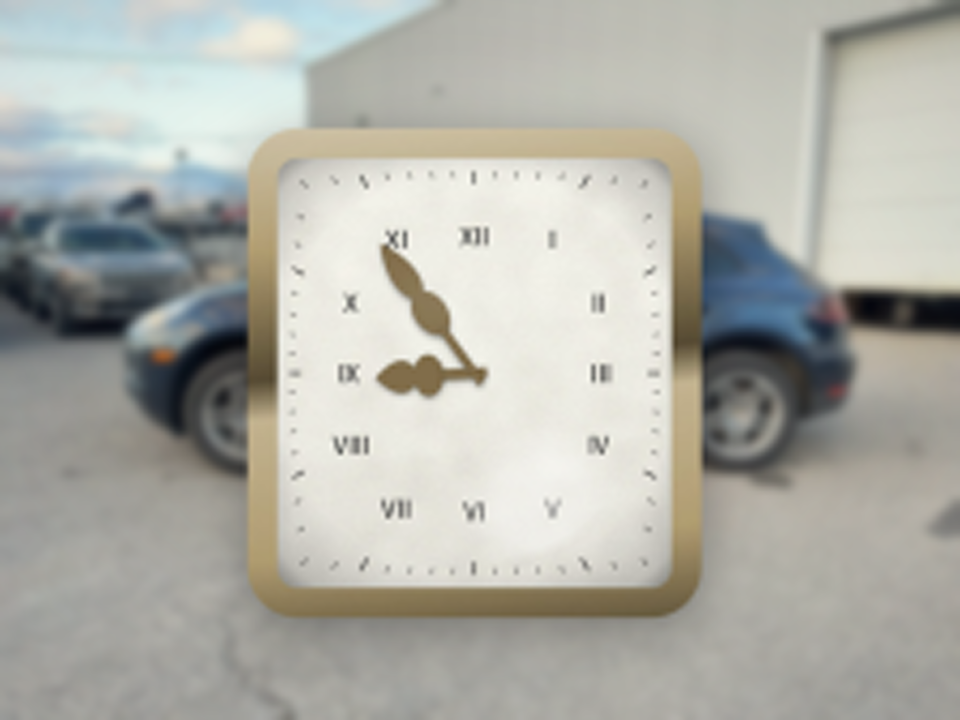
8:54
